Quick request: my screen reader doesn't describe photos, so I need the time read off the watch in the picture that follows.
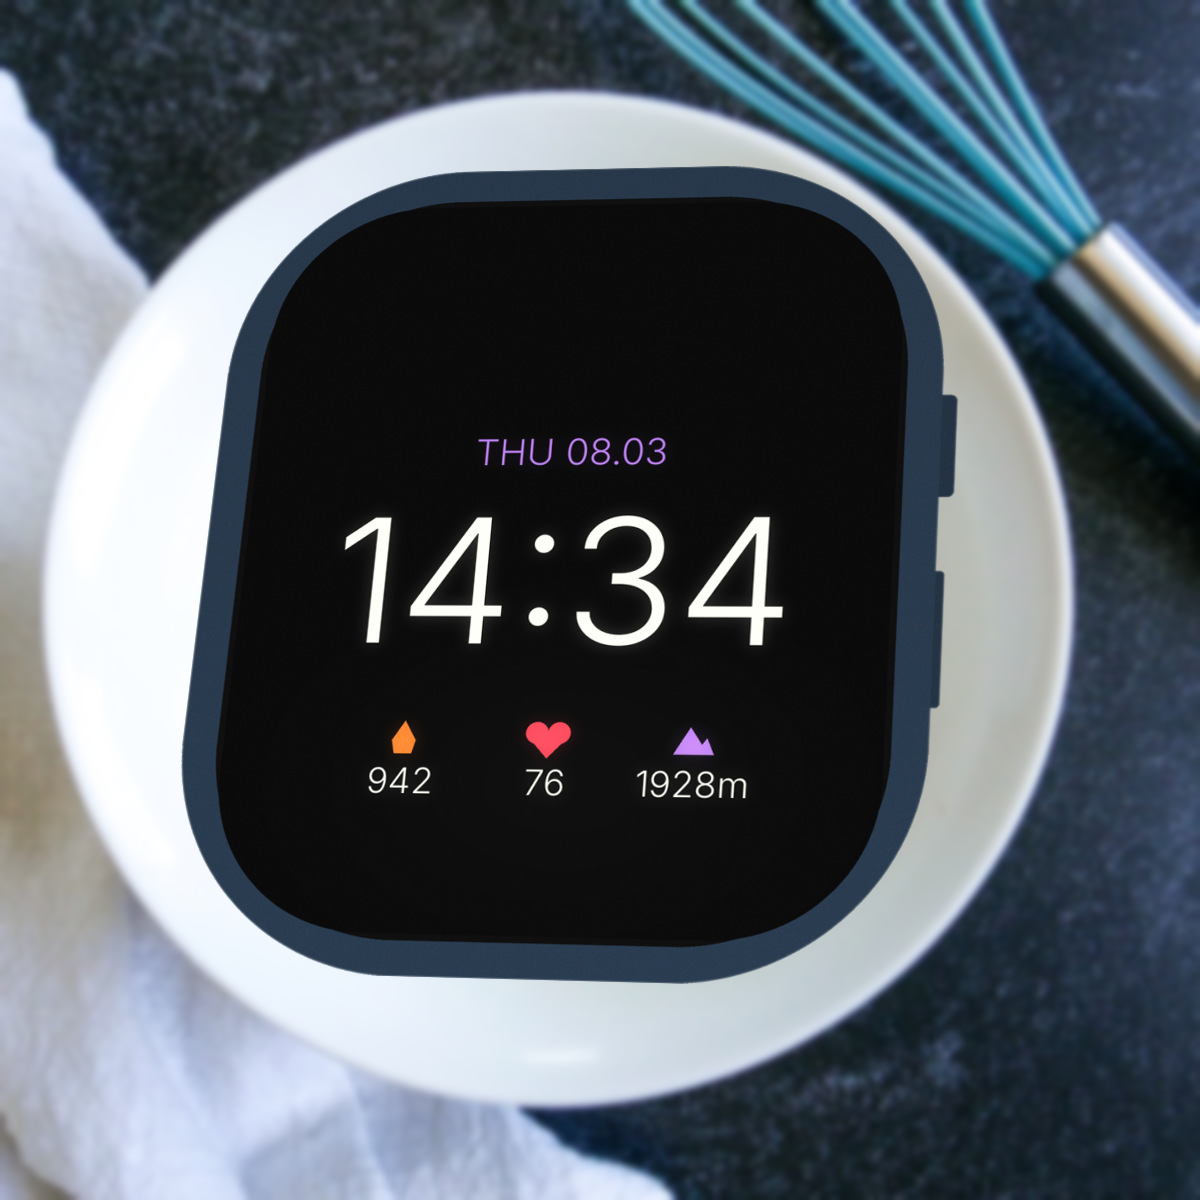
14:34
